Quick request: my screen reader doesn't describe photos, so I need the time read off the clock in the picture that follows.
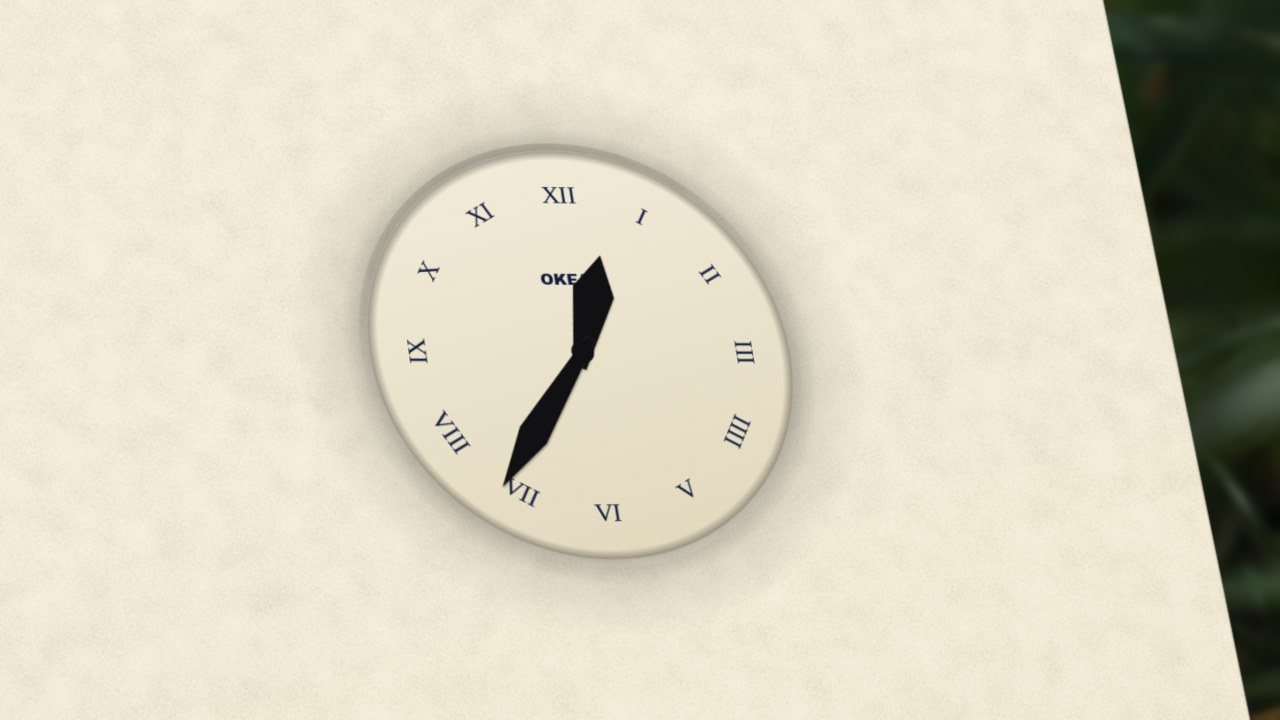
12:36
